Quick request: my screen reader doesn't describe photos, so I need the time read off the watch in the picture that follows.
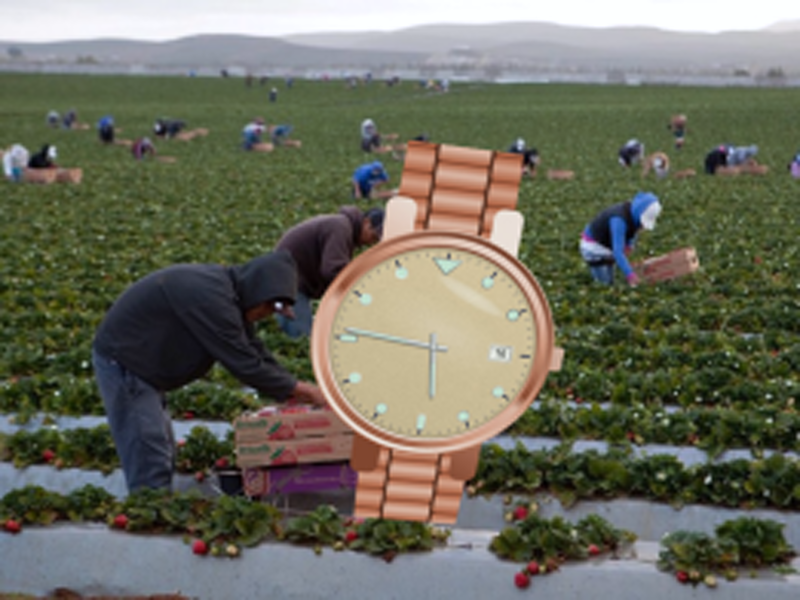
5:46
